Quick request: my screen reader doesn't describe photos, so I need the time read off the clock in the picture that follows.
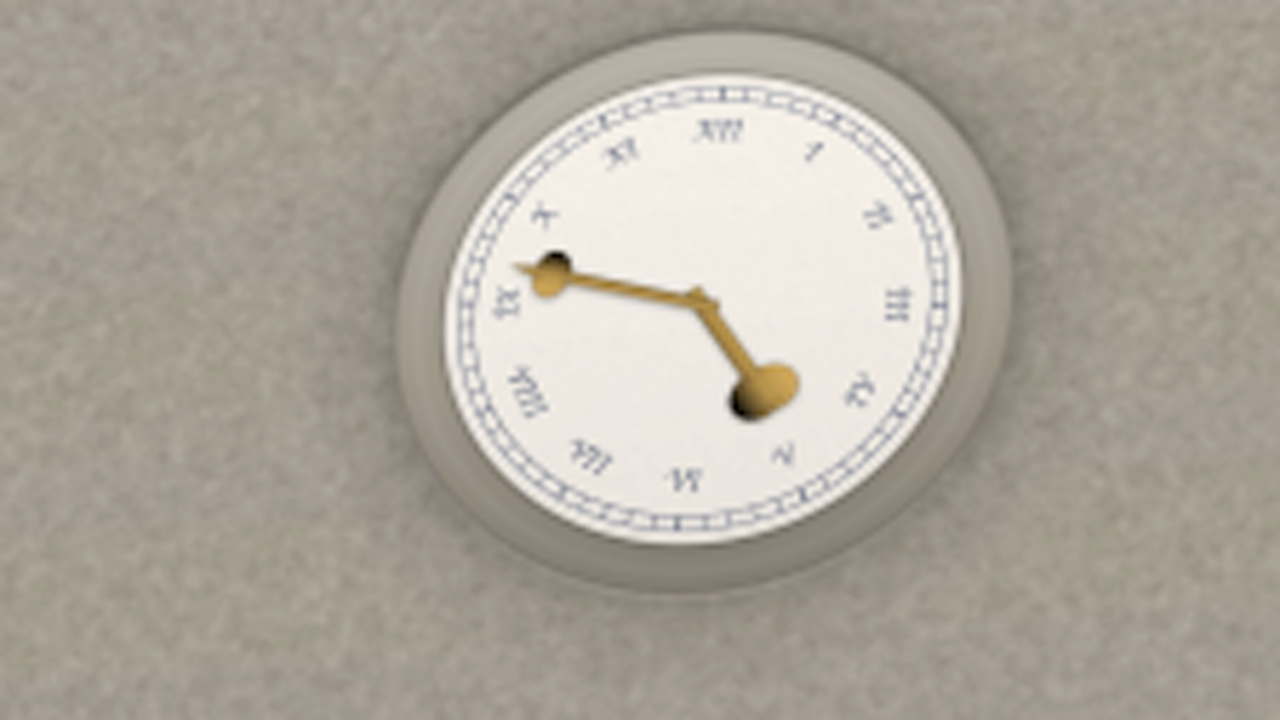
4:47
